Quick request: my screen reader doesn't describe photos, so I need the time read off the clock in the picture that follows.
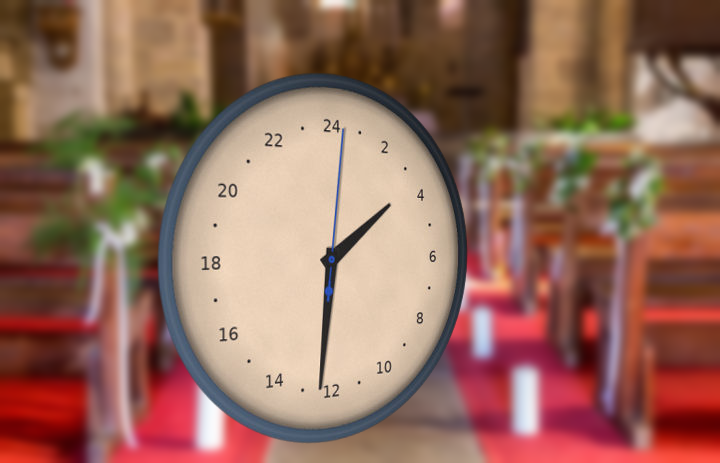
3:31:01
